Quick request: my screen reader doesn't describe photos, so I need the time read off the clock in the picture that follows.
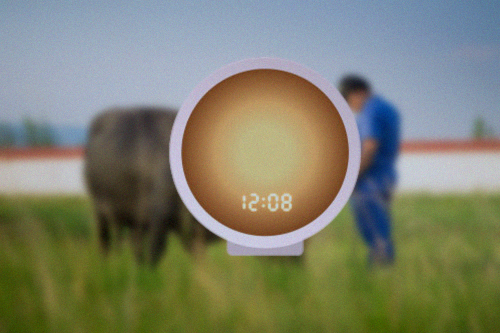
12:08
